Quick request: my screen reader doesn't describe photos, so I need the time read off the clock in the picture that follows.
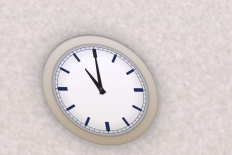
11:00
